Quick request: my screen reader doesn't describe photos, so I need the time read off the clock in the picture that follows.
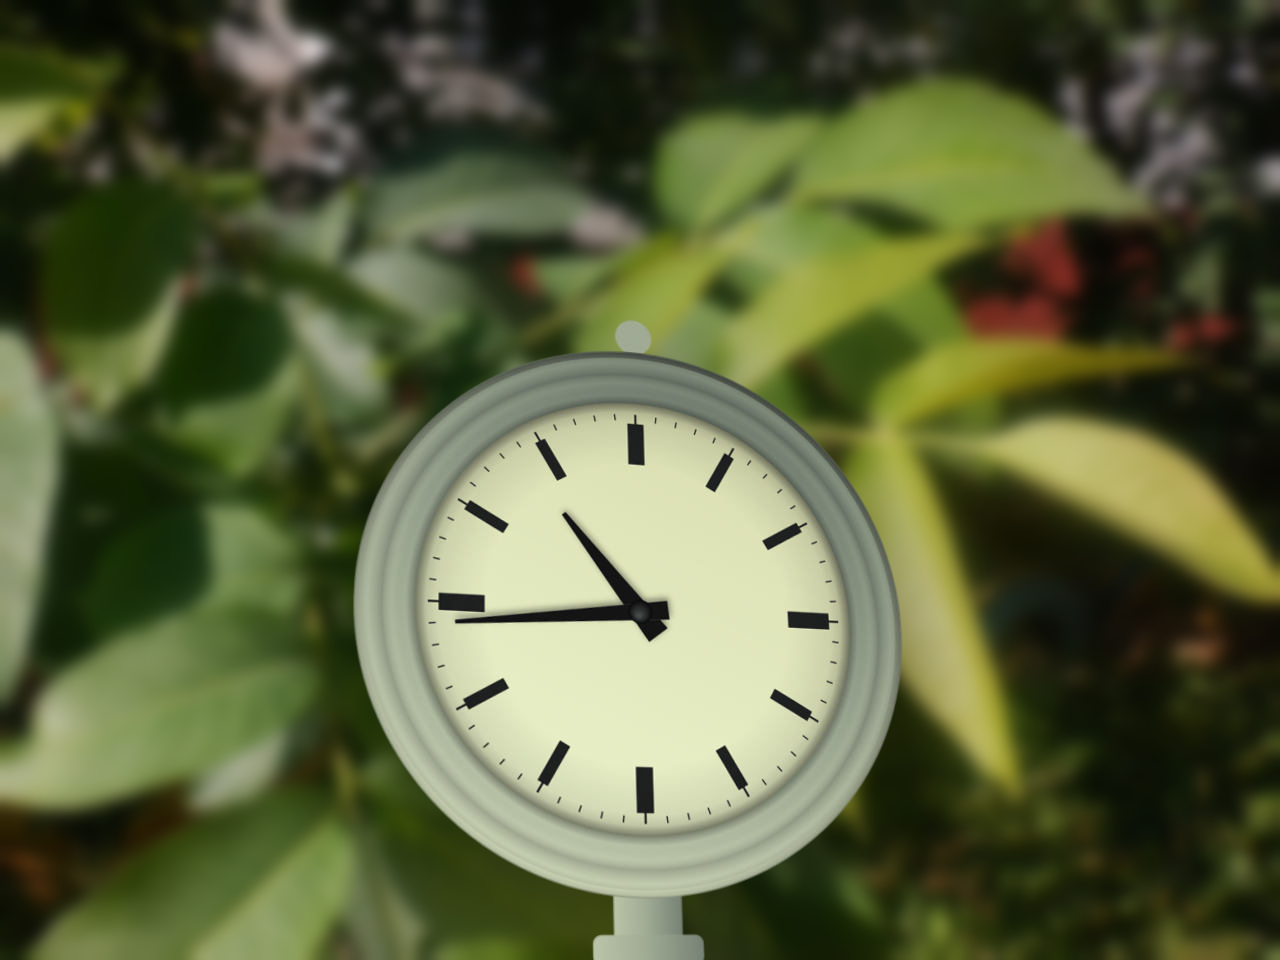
10:44
